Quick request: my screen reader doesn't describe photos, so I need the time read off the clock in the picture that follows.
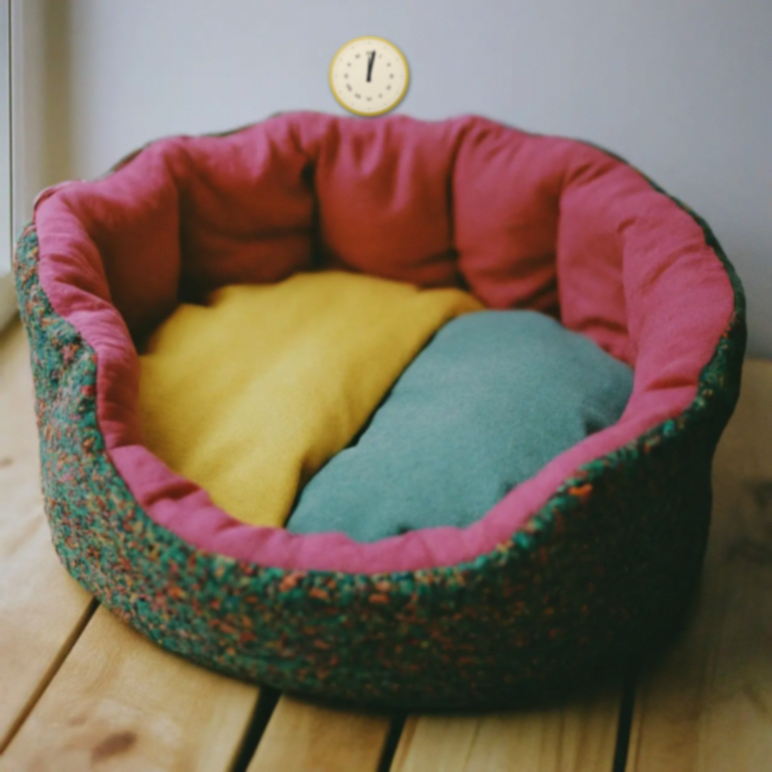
12:02
